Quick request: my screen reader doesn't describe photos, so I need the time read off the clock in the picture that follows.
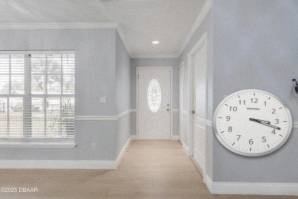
3:18
